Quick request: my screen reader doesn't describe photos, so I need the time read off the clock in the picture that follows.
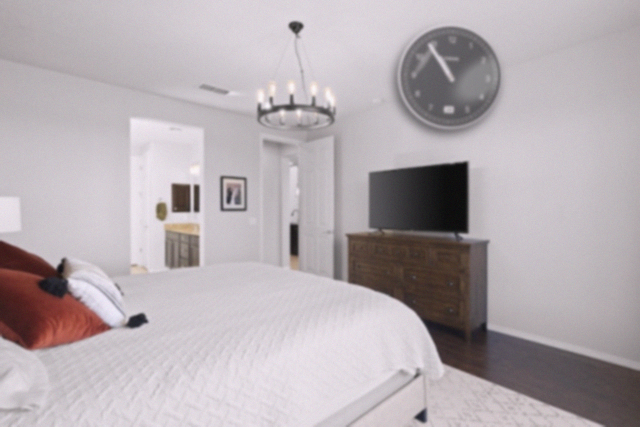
10:54
